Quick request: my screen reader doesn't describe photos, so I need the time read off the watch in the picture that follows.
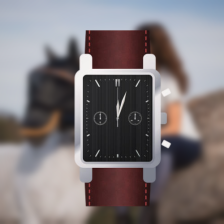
12:03
